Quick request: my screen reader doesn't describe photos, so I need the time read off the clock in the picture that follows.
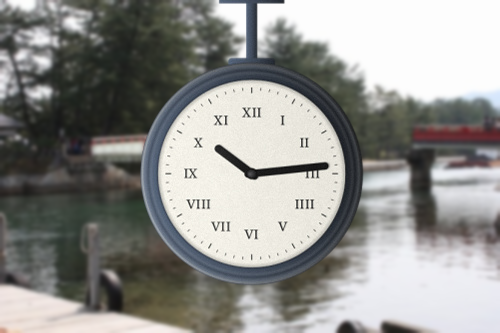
10:14
